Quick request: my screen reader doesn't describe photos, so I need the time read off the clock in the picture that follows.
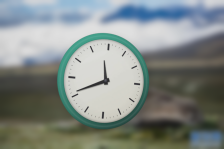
11:41
